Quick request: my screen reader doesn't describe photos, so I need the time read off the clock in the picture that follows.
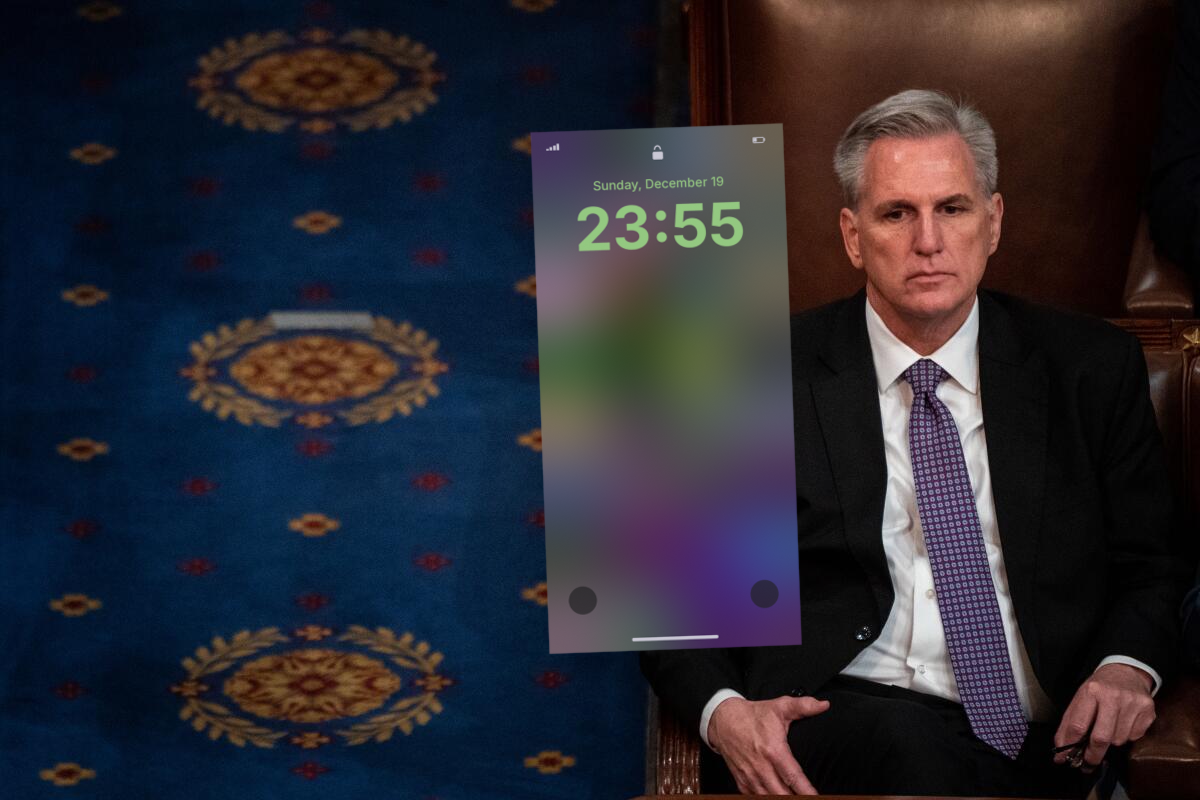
23:55
